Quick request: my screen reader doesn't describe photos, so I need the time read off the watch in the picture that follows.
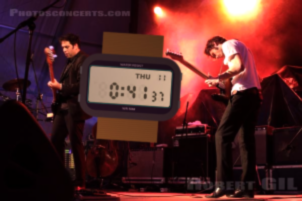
0:41:37
